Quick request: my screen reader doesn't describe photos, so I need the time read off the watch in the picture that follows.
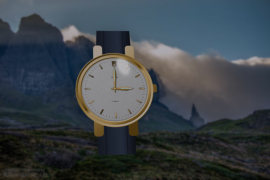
3:00
